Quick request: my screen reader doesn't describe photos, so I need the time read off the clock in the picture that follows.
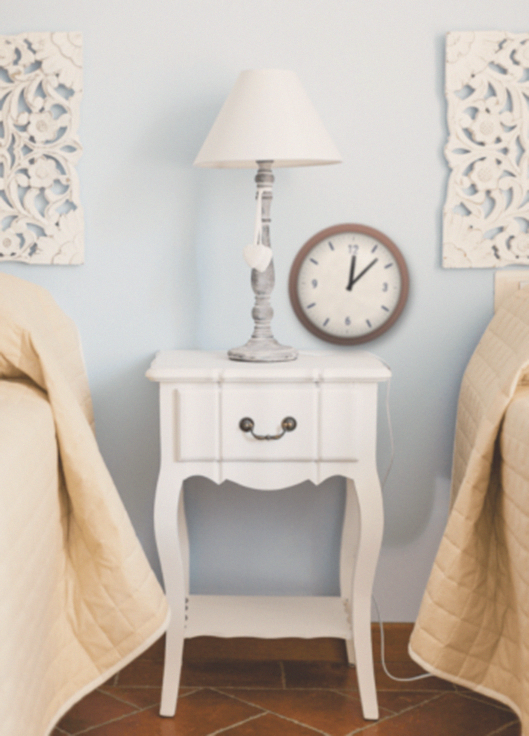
12:07
